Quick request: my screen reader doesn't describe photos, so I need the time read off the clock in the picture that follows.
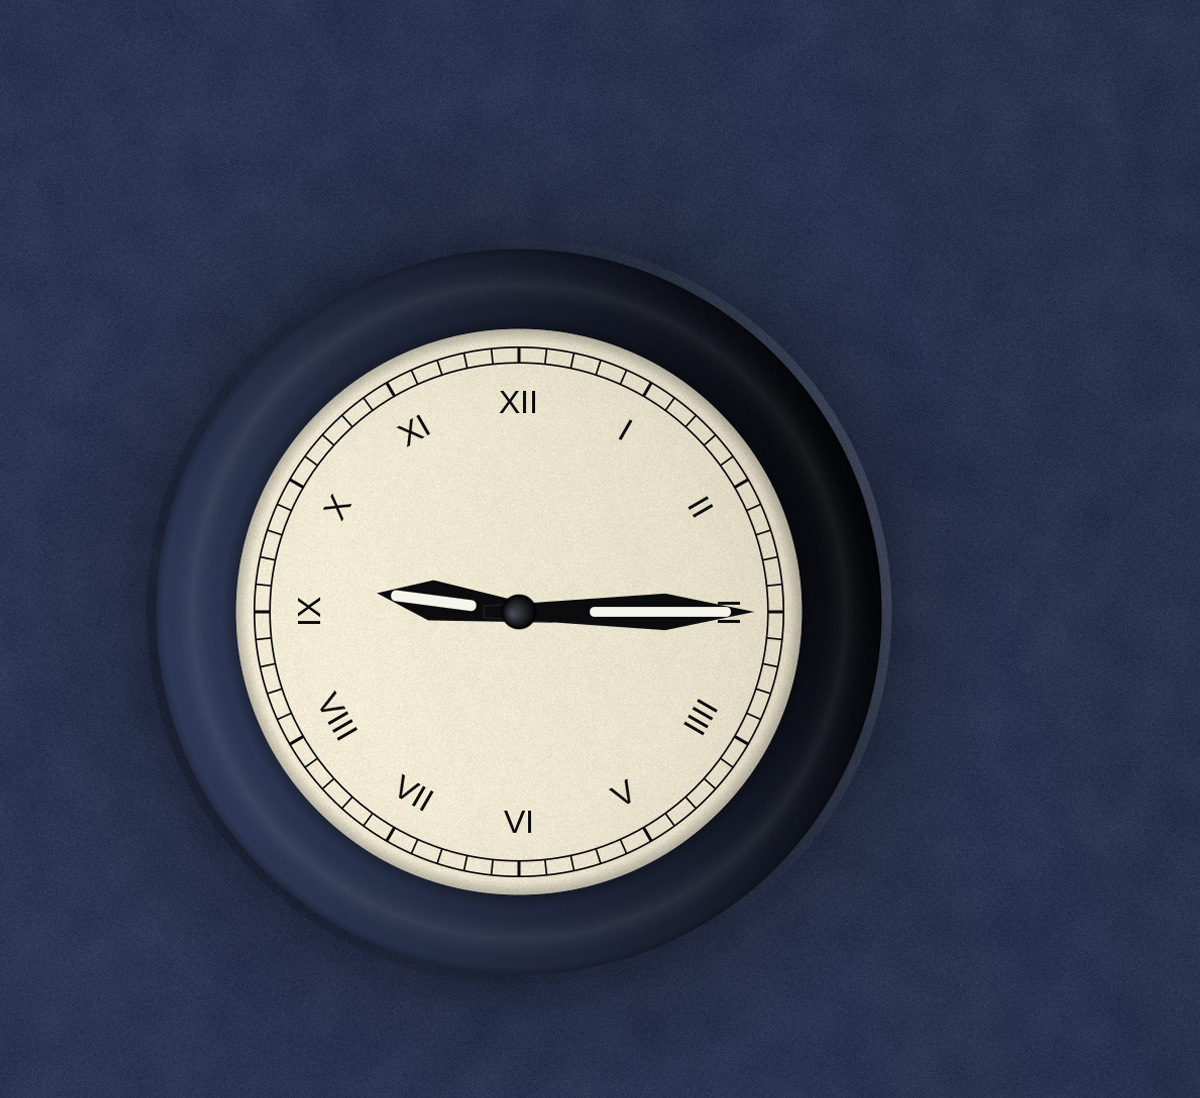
9:15
